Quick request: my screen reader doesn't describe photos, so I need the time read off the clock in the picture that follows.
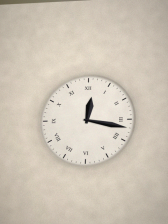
12:17
